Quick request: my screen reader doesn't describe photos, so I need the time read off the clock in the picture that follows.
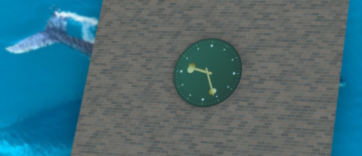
9:26
